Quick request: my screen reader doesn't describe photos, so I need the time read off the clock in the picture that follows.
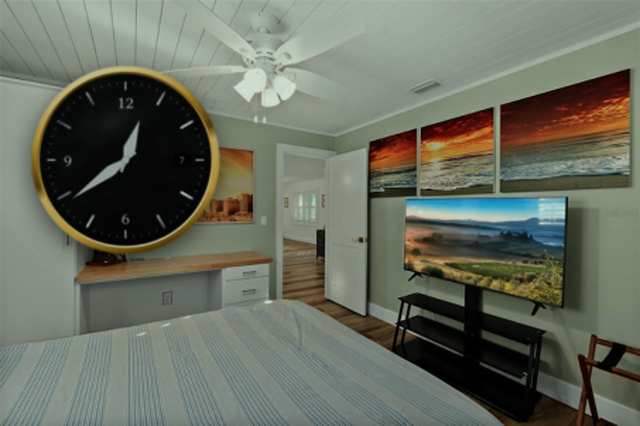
12:39
